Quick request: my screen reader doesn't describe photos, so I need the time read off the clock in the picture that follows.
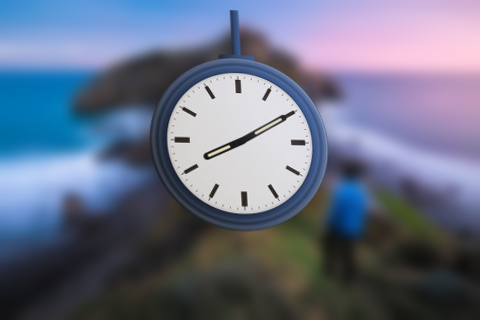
8:10
